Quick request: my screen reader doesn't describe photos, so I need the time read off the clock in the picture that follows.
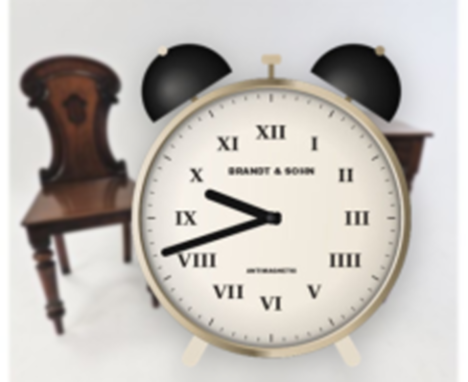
9:42
